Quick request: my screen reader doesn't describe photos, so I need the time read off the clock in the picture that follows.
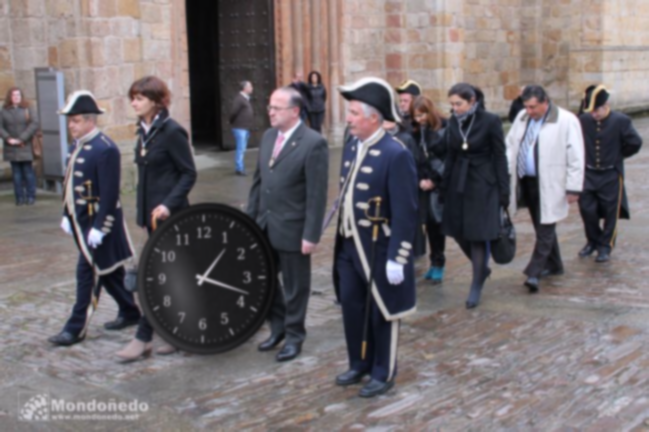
1:18
